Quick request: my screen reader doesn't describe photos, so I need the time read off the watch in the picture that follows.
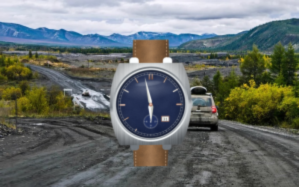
5:58
